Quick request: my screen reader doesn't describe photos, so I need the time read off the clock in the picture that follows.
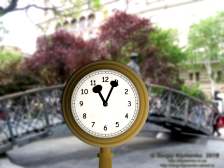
11:04
